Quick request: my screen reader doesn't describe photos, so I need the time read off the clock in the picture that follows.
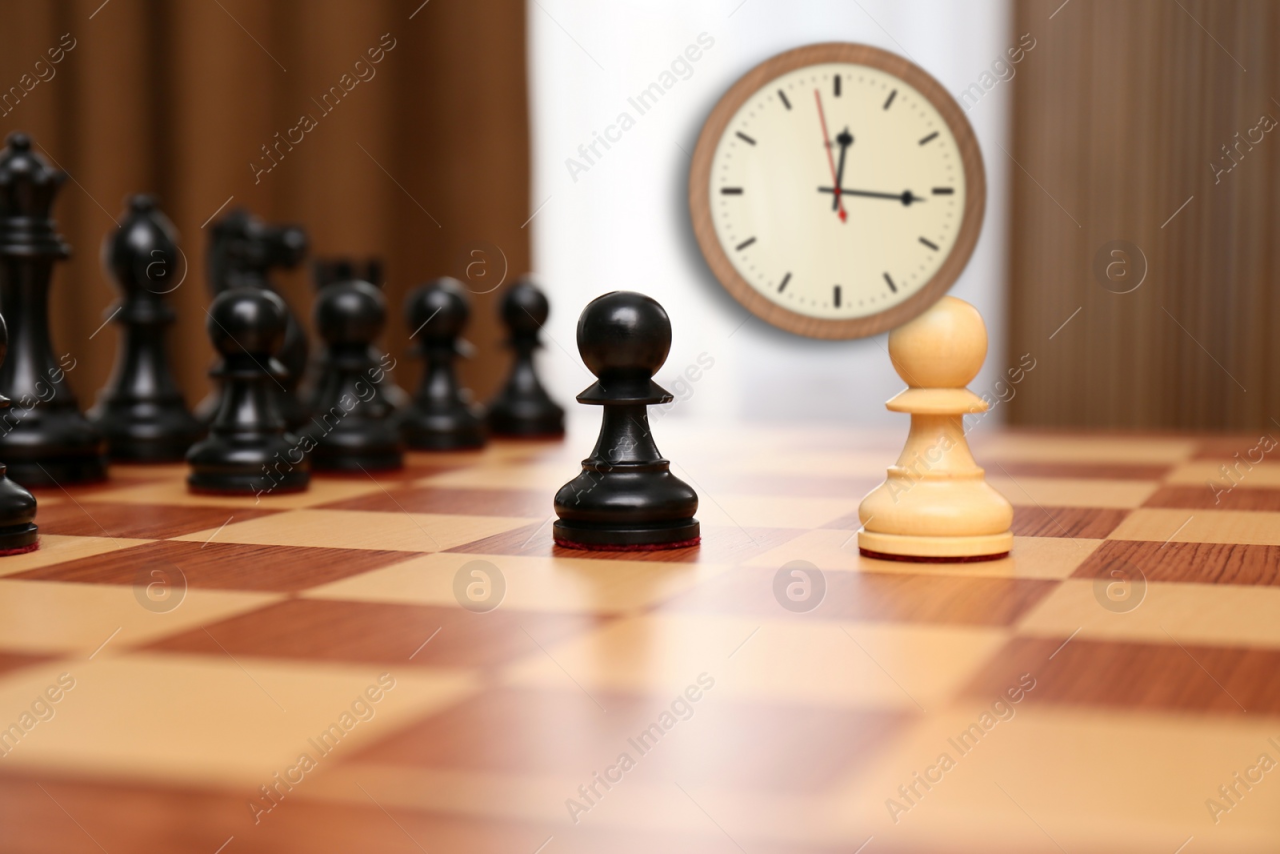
12:15:58
